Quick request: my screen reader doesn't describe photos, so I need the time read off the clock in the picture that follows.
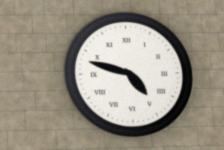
4:48
